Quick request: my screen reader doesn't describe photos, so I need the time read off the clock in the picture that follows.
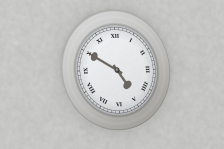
4:50
